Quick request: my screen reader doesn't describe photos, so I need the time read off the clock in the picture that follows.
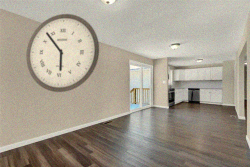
5:53
